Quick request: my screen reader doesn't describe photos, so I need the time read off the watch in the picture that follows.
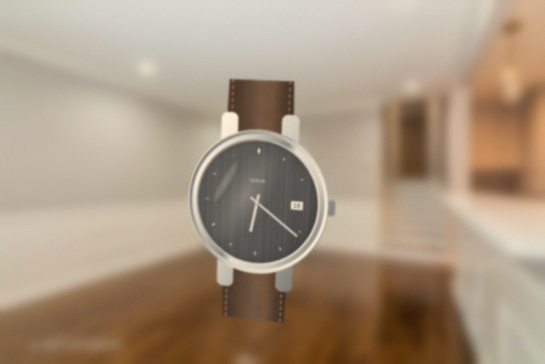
6:21
